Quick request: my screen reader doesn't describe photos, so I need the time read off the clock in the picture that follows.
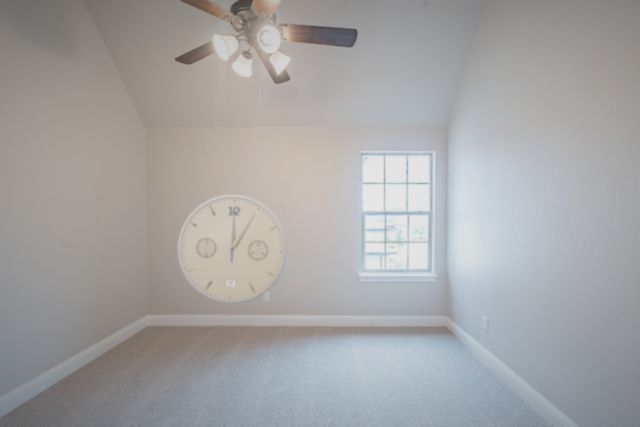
12:05
